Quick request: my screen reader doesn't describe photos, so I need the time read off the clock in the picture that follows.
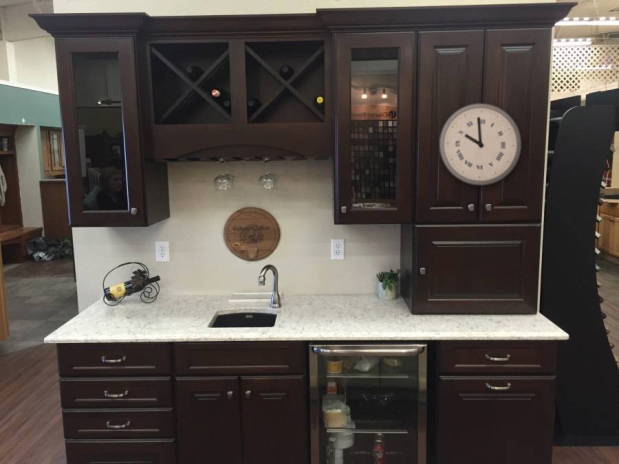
9:59
